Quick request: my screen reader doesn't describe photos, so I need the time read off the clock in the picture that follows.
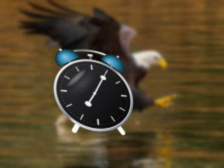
7:05
